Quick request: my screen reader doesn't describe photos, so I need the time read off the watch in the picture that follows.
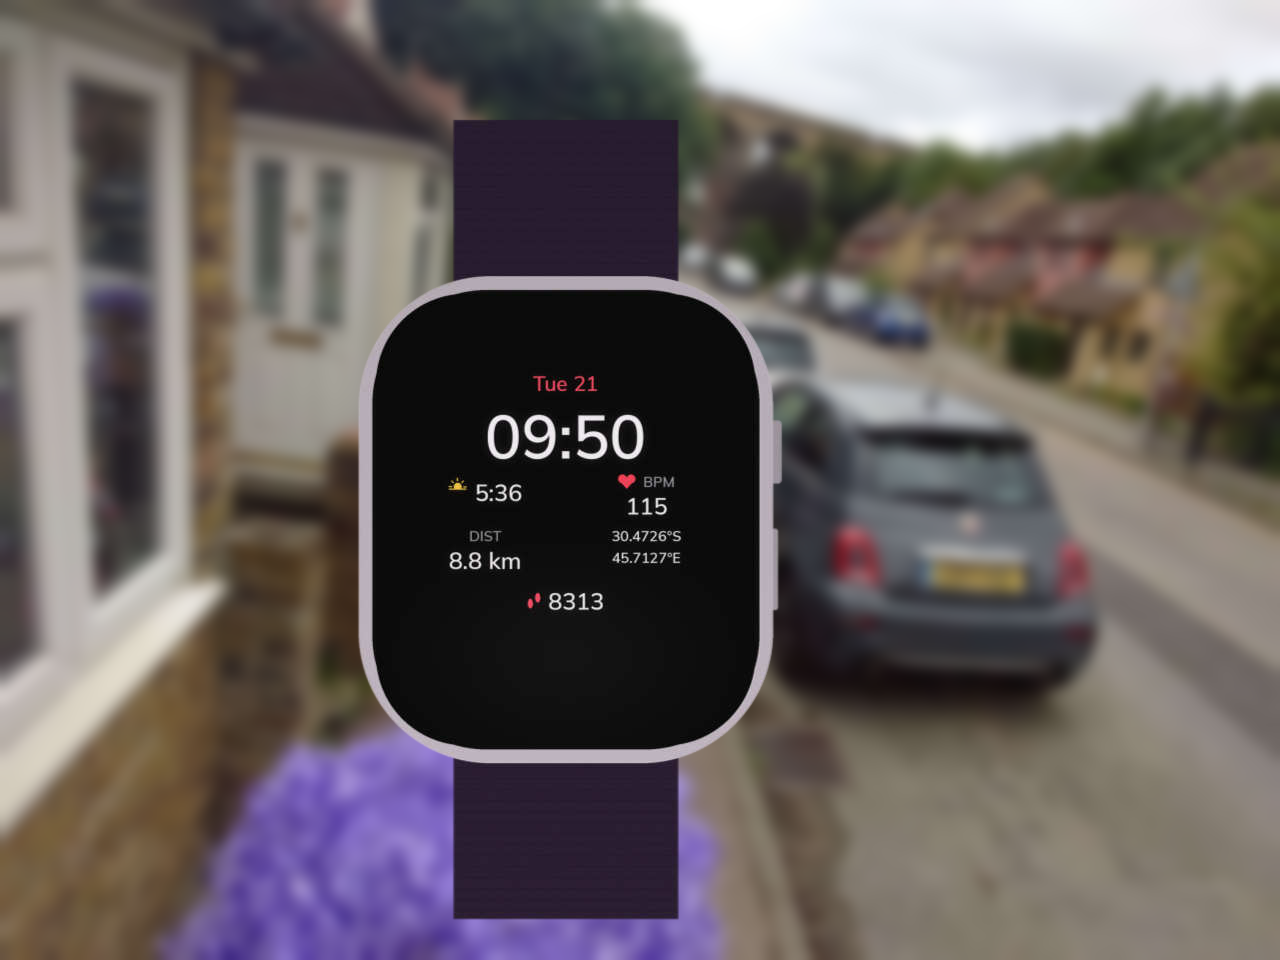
9:50
